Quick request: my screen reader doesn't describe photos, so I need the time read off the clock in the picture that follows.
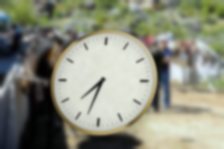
7:33
